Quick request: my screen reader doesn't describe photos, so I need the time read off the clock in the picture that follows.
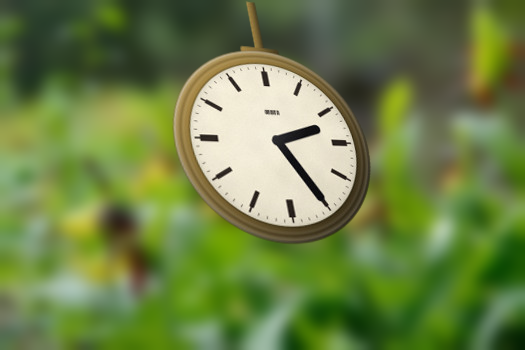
2:25
